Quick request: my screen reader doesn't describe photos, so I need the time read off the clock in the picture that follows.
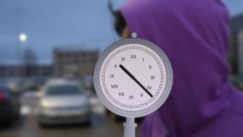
10:22
